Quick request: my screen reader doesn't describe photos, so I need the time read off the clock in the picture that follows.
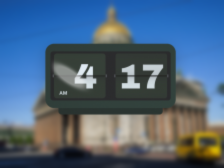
4:17
